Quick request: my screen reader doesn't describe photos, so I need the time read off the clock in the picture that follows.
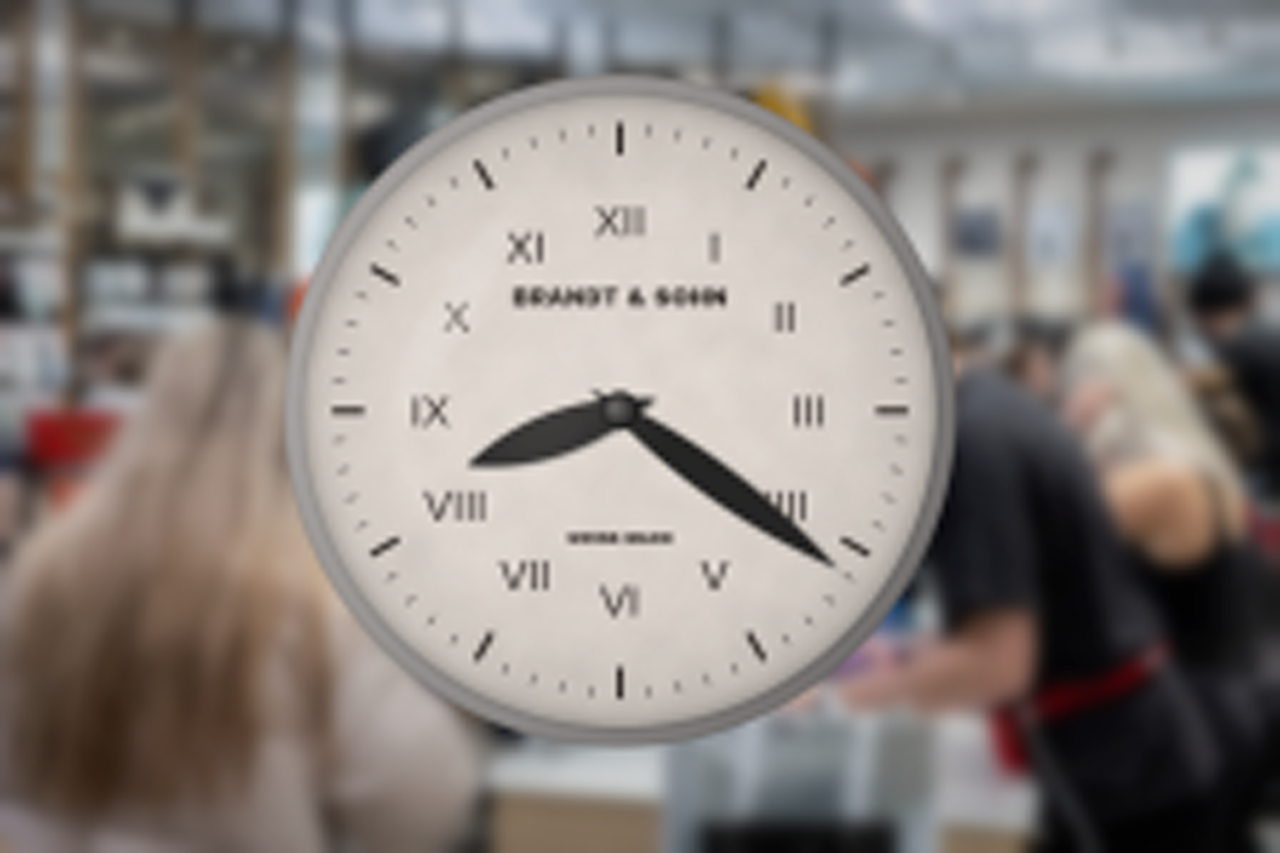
8:21
